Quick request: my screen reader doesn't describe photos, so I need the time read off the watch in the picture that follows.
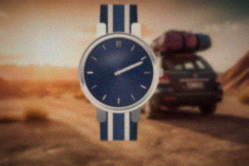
2:11
